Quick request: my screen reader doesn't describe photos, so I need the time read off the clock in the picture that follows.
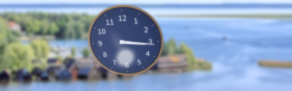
3:16
